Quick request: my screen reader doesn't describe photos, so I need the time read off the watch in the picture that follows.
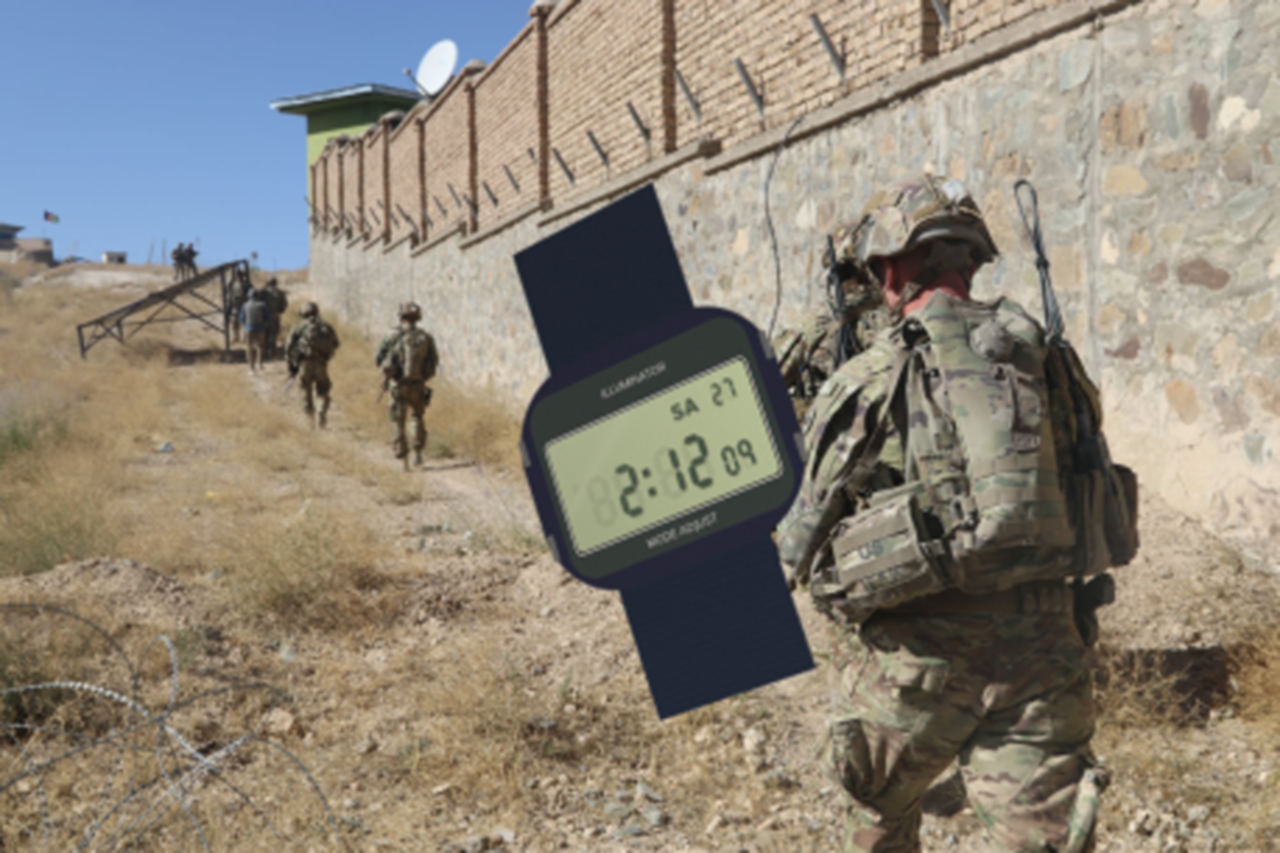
2:12:09
